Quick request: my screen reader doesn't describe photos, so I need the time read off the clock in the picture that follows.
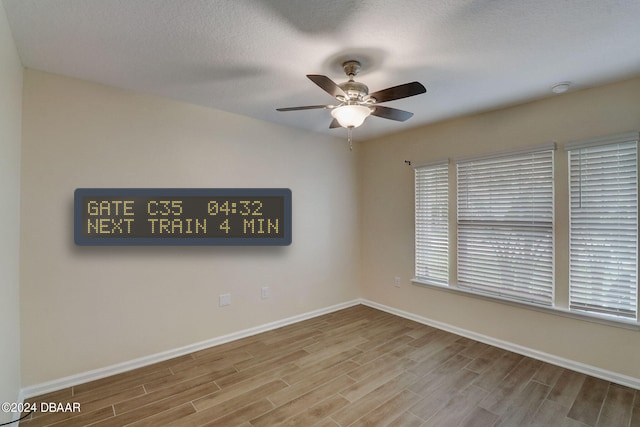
4:32
